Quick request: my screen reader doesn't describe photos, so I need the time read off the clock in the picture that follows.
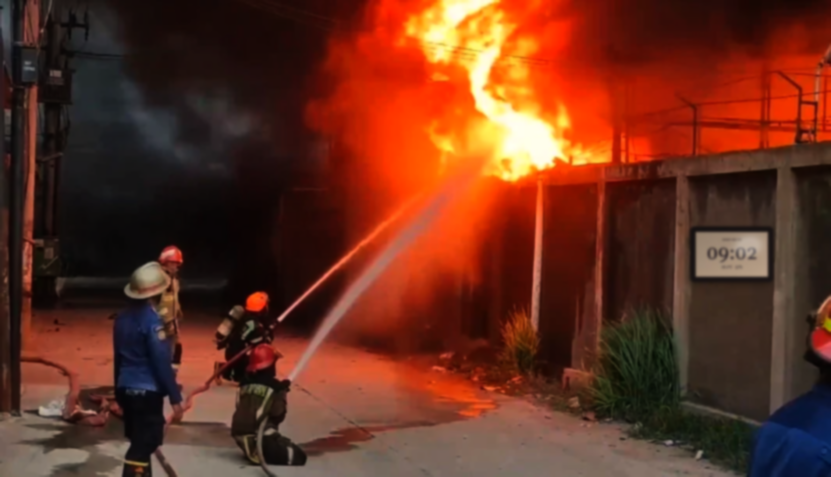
9:02
